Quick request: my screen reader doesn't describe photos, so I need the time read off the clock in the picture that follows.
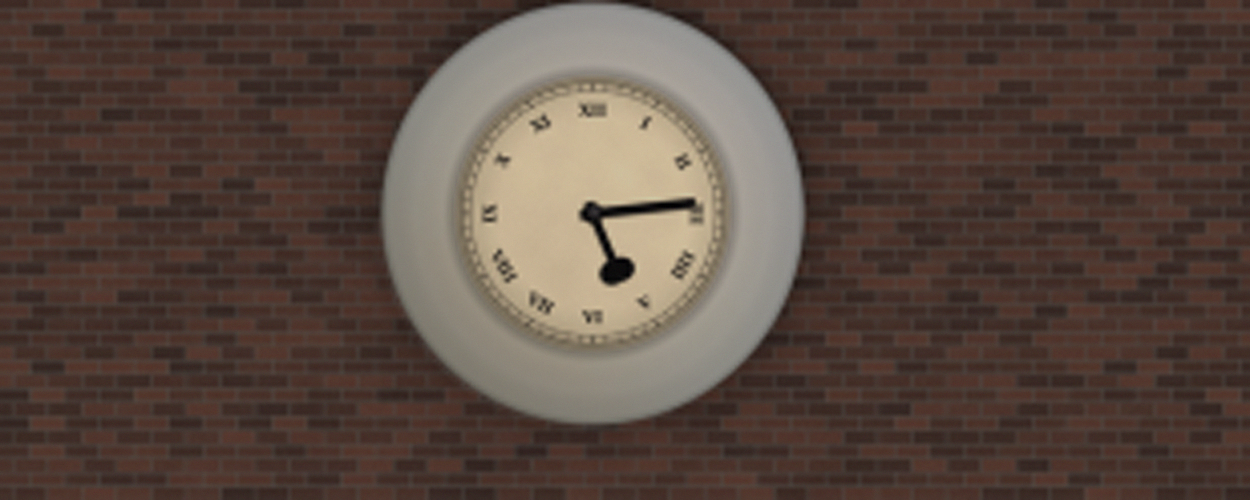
5:14
